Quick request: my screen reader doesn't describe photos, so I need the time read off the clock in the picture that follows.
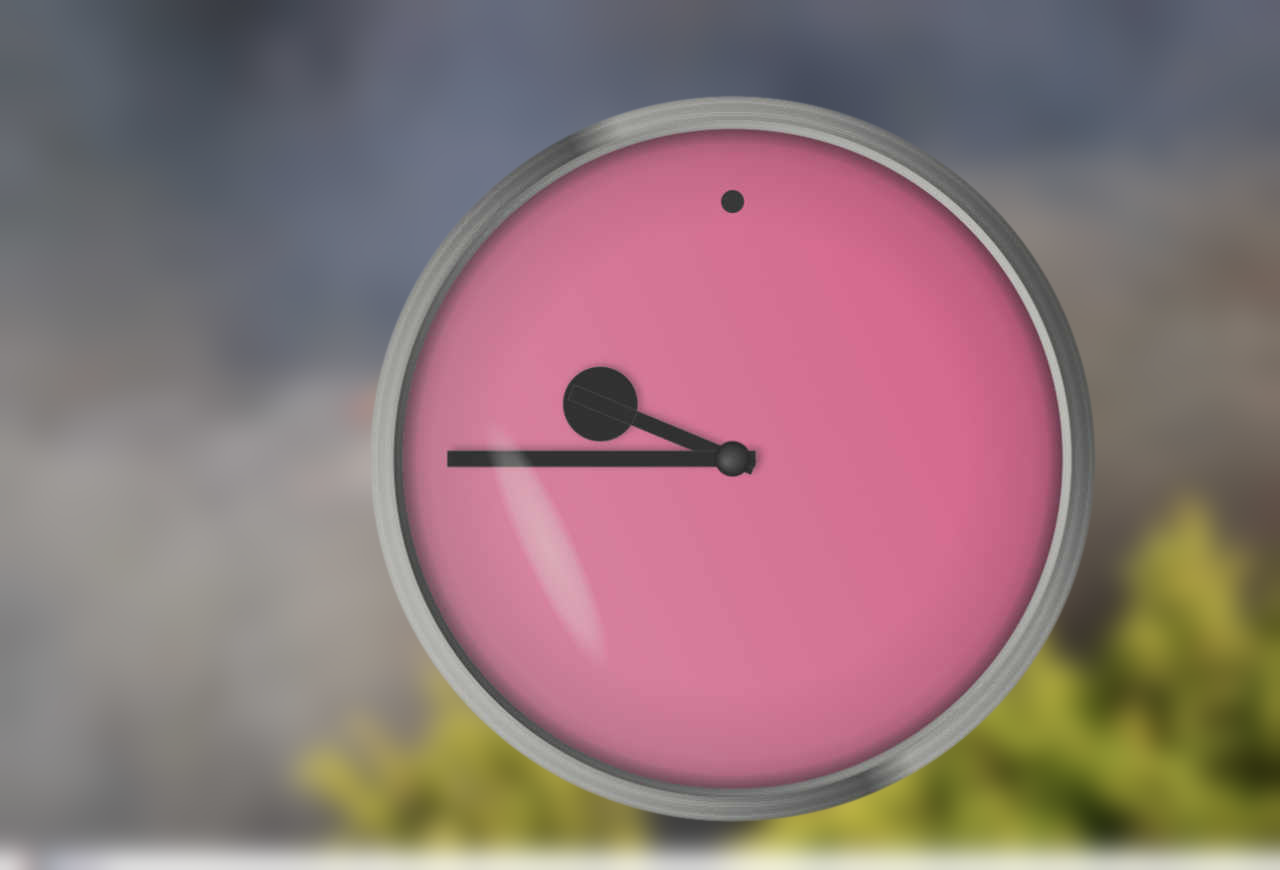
9:45
